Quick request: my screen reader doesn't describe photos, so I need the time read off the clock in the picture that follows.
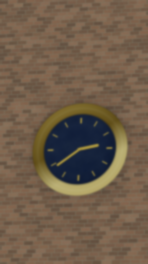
2:39
